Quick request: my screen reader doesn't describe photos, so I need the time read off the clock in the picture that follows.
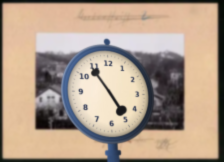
4:54
